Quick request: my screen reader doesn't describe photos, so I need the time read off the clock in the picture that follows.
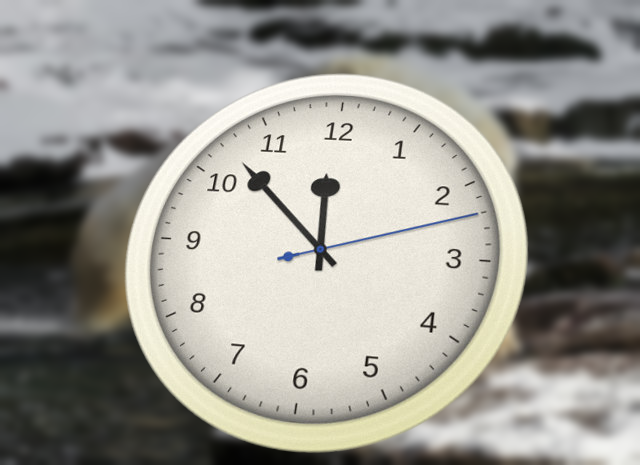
11:52:12
